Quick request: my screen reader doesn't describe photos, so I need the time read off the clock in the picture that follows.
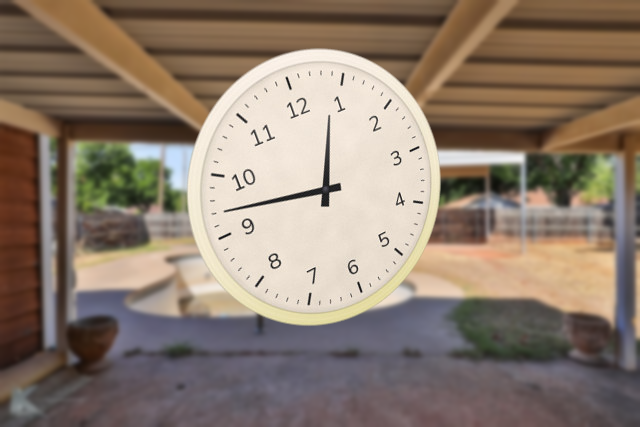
12:47
